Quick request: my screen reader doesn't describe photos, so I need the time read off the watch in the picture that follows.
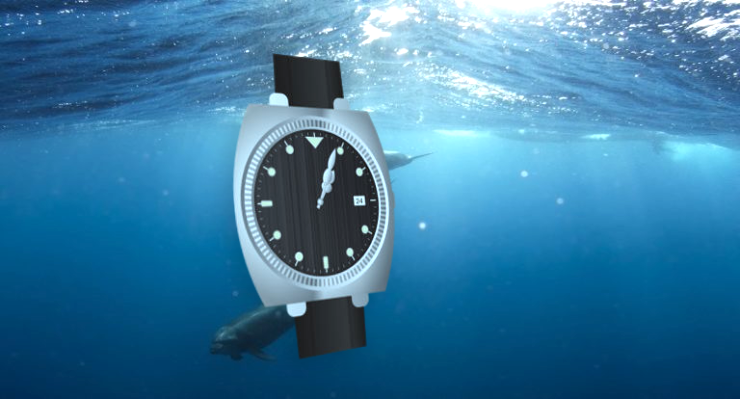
1:04
